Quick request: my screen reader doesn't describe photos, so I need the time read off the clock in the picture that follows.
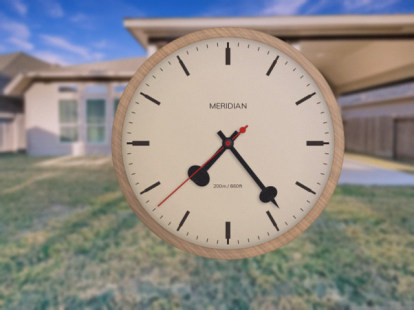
7:23:38
